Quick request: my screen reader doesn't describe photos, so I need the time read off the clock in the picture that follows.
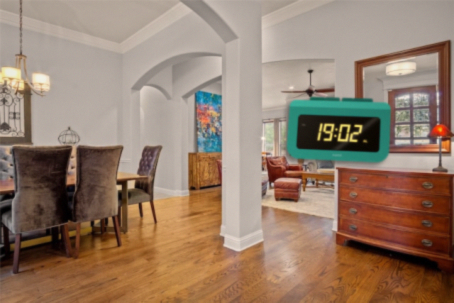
19:02
